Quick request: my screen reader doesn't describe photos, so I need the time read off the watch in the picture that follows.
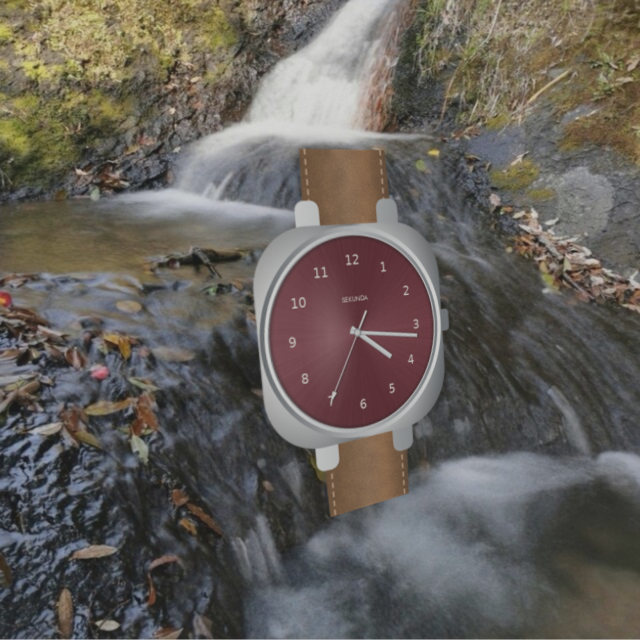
4:16:35
